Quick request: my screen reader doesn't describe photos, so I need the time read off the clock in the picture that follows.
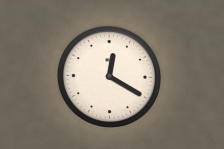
12:20
